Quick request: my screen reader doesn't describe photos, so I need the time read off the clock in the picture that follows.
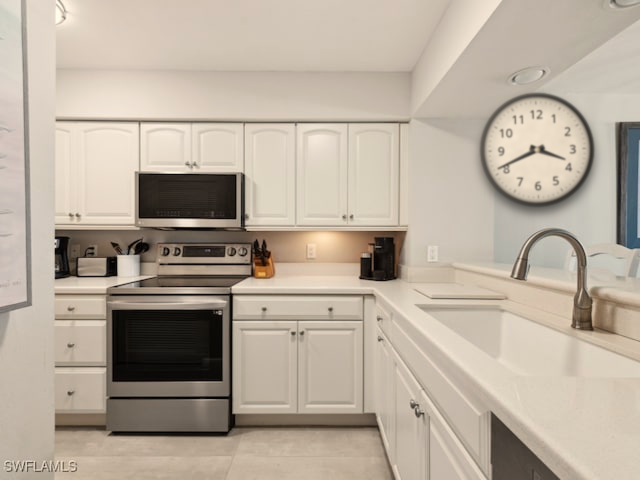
3:41
